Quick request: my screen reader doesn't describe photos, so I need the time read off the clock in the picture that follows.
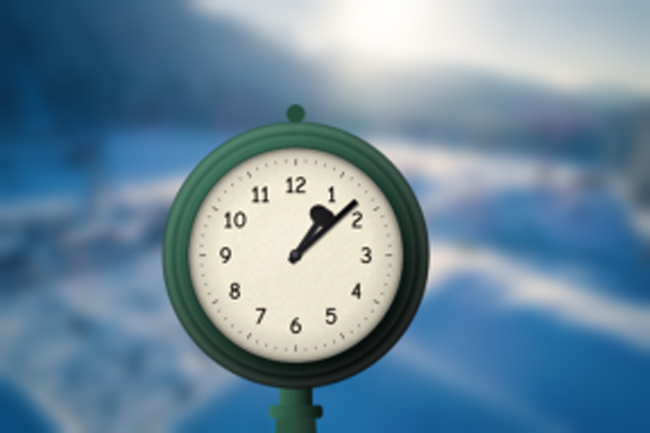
1:08
